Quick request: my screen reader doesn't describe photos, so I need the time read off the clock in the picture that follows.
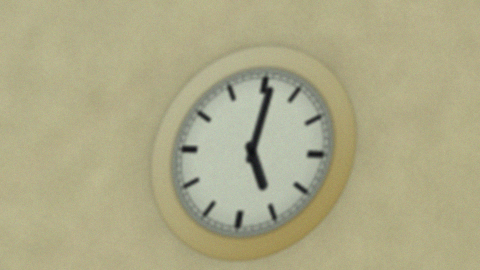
5:01
